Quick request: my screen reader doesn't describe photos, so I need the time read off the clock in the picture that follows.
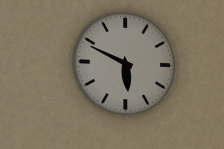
5:49
